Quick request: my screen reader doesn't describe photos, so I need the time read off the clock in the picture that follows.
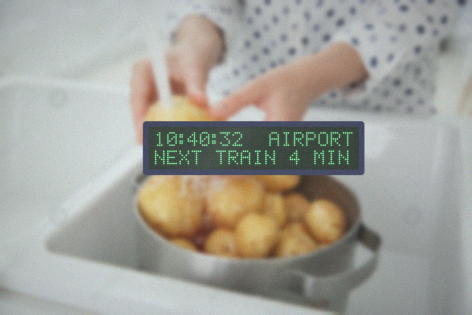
10:40:32
